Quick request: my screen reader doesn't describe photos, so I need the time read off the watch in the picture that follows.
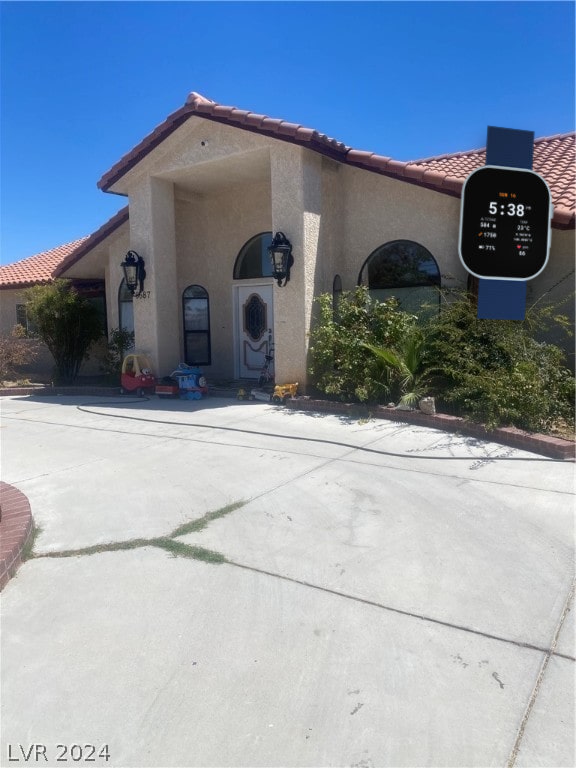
5:38
